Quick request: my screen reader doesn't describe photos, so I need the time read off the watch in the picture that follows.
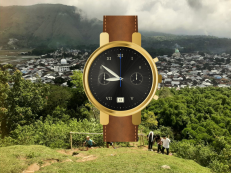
8:51
